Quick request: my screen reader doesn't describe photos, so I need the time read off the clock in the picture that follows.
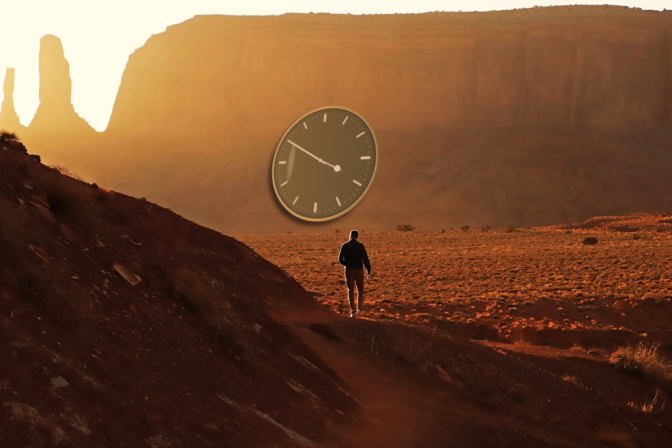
3:50
